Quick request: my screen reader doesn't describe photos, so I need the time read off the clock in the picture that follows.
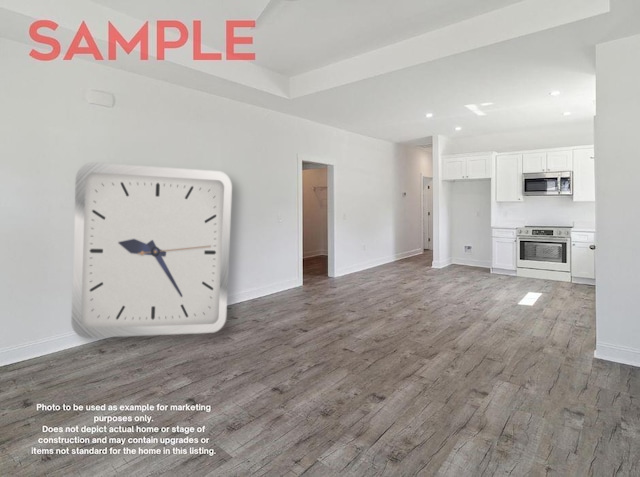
9:24:14
